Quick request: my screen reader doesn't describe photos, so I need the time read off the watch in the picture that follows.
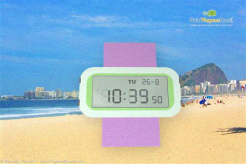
10:39:50
